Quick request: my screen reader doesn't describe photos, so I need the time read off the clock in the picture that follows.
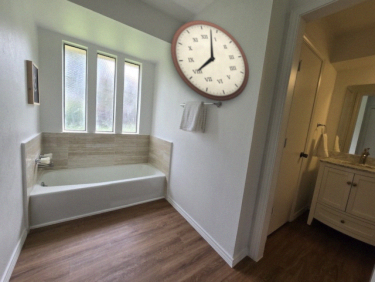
8:03
